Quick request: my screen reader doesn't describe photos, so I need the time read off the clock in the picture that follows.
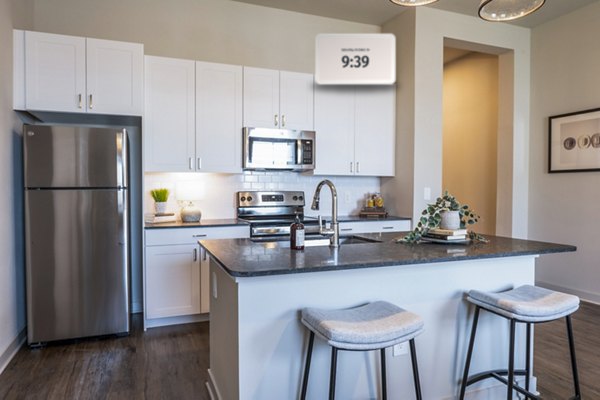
9:39
